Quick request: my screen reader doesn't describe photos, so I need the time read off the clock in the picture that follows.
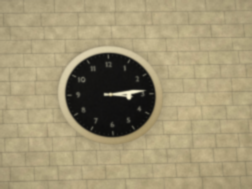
3:14
